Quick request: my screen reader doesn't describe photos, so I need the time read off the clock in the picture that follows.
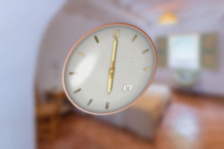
6:00
